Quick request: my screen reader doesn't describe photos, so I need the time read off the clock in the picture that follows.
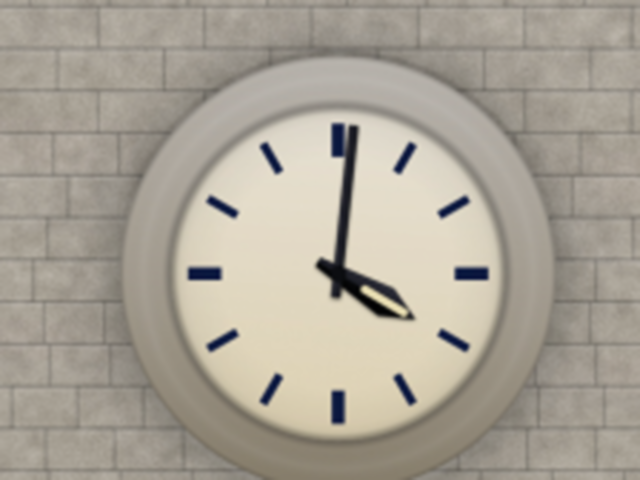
4:01
